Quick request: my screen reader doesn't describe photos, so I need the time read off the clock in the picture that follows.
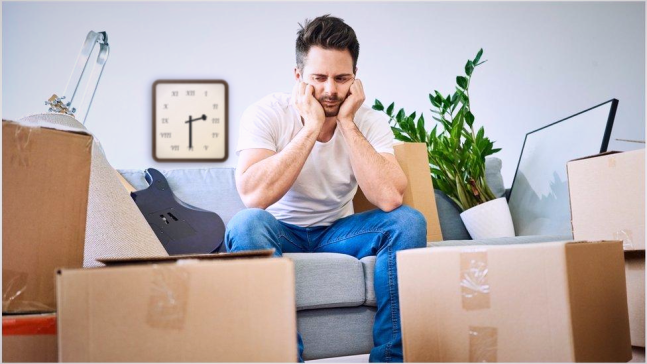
2:30
